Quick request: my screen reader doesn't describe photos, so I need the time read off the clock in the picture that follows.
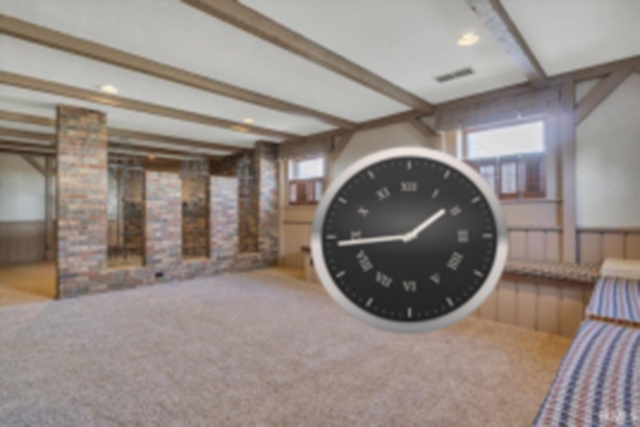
1:44
